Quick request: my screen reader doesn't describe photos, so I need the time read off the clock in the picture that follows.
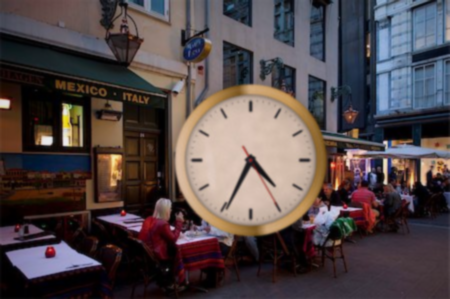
4:34:25
